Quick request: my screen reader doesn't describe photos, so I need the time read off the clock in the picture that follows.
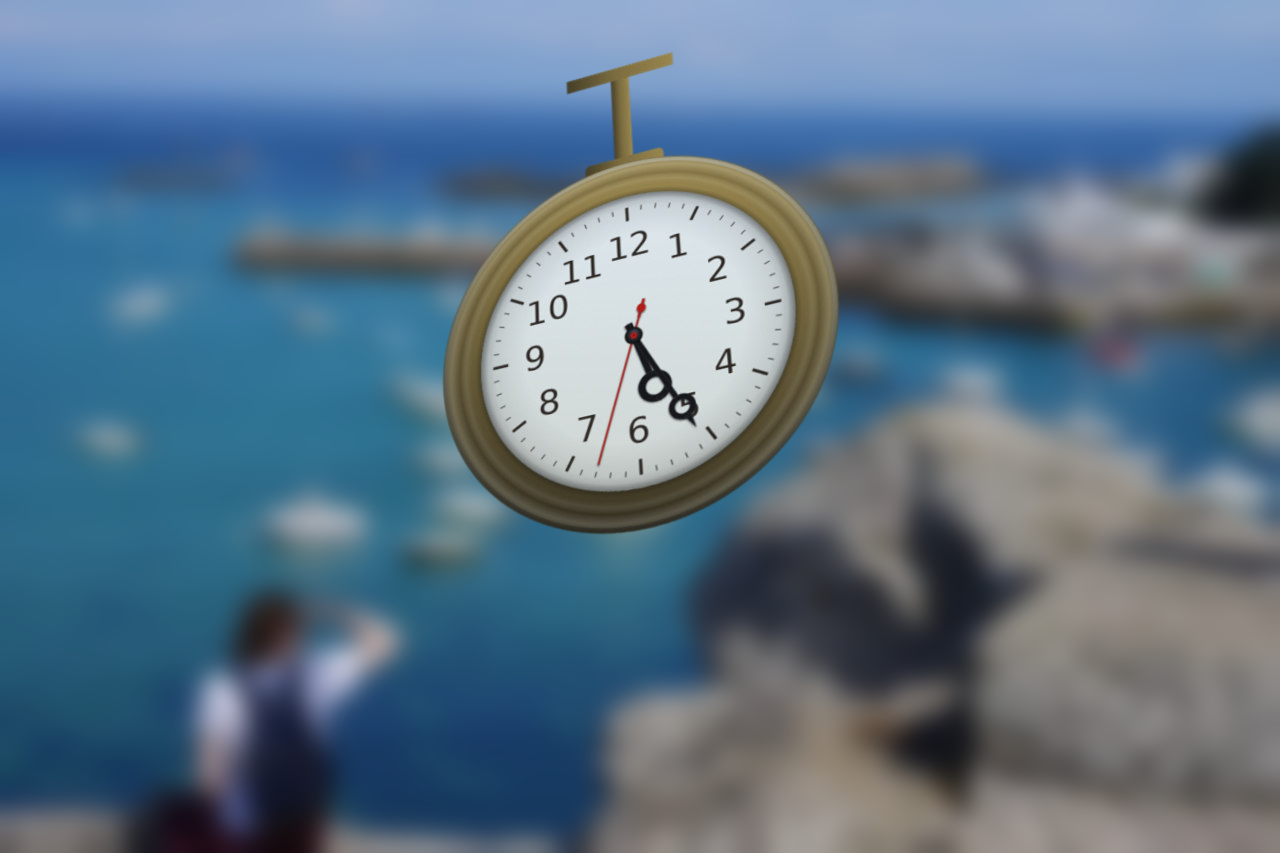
5:25:33
